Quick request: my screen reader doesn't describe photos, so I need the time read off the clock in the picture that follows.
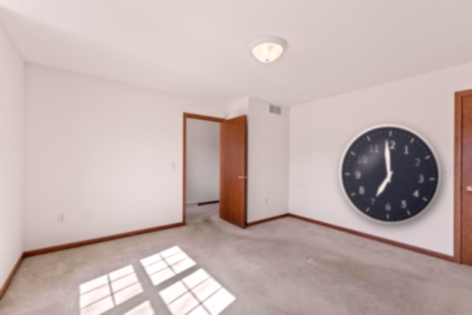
6:59
